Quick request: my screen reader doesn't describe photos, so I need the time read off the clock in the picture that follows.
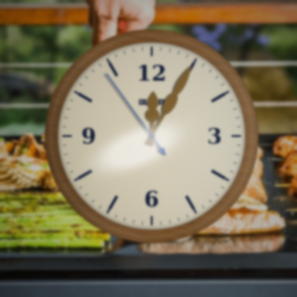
12:04:54
